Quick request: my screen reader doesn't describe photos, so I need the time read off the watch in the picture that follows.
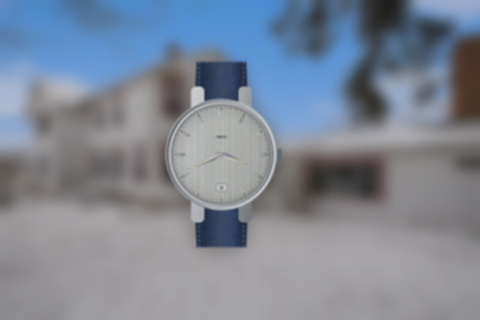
3:41
